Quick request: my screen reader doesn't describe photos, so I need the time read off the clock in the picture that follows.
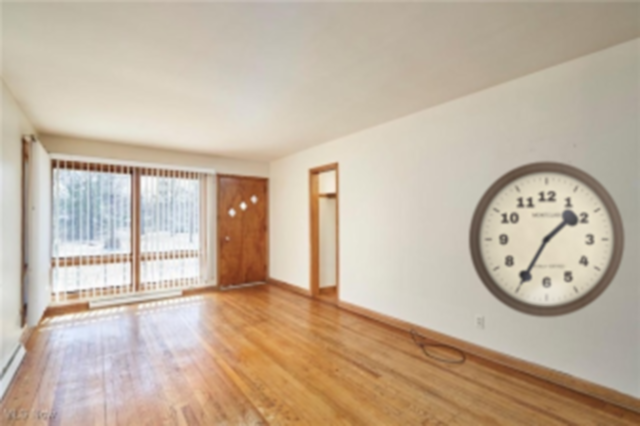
1:35
